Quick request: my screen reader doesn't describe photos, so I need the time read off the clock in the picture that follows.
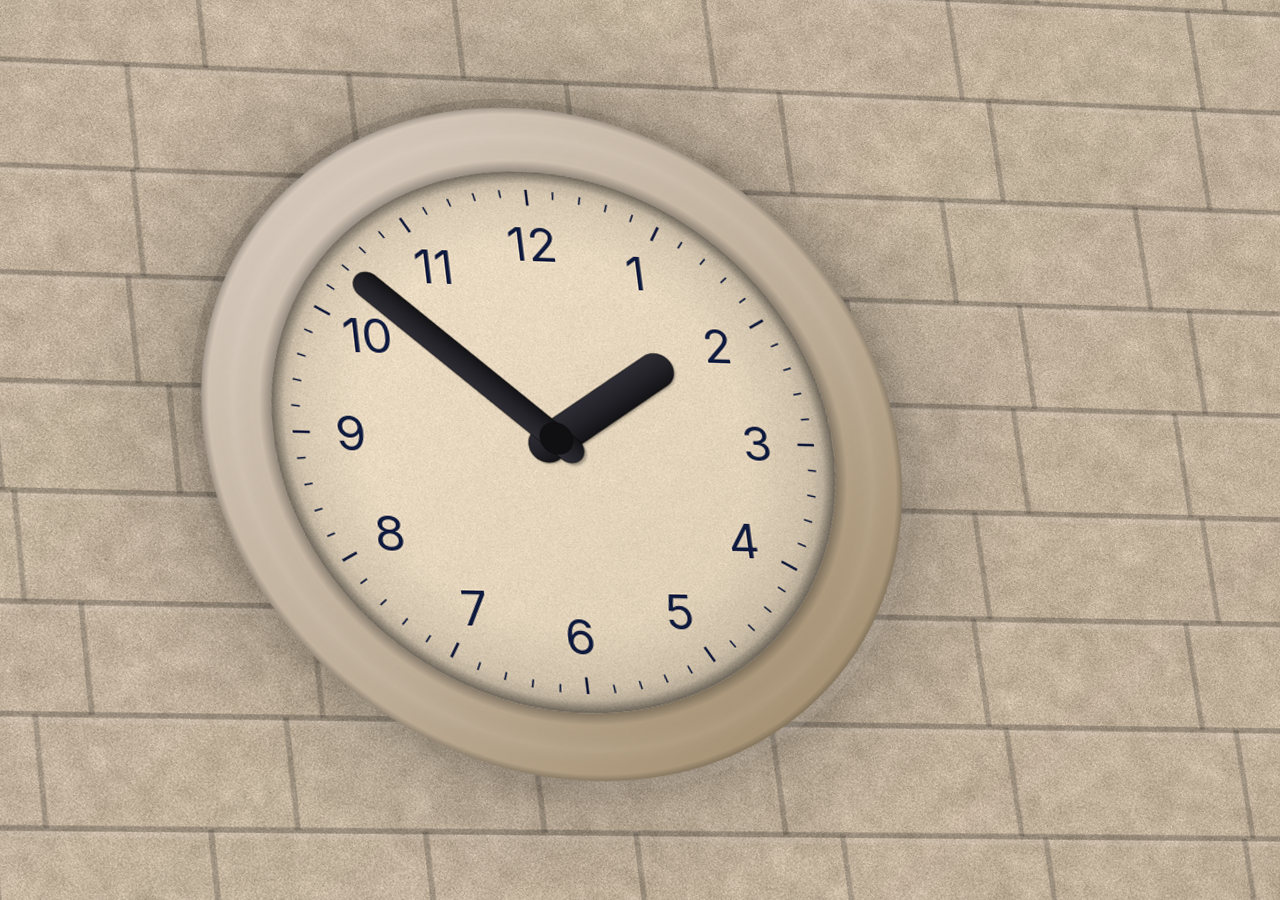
1:52
